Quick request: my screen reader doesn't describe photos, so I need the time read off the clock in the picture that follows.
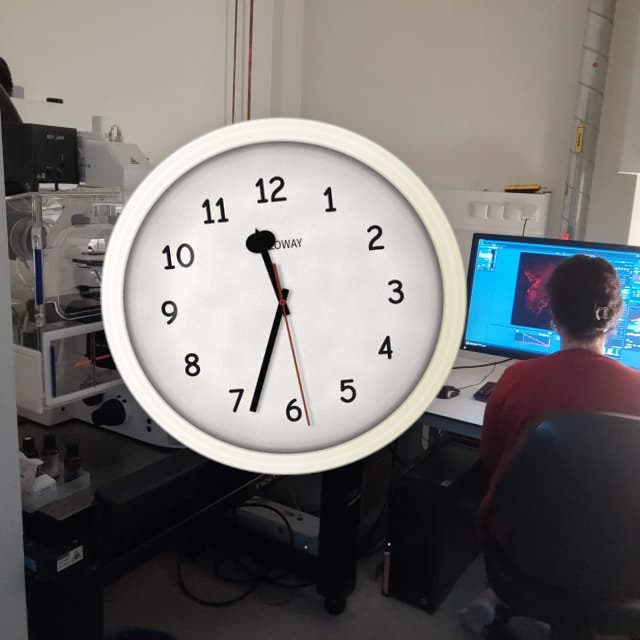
11:33:29
